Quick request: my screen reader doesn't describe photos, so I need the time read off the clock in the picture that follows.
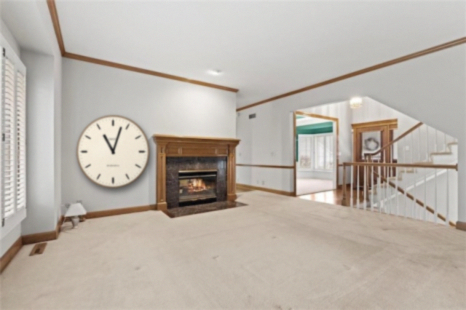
11:03
